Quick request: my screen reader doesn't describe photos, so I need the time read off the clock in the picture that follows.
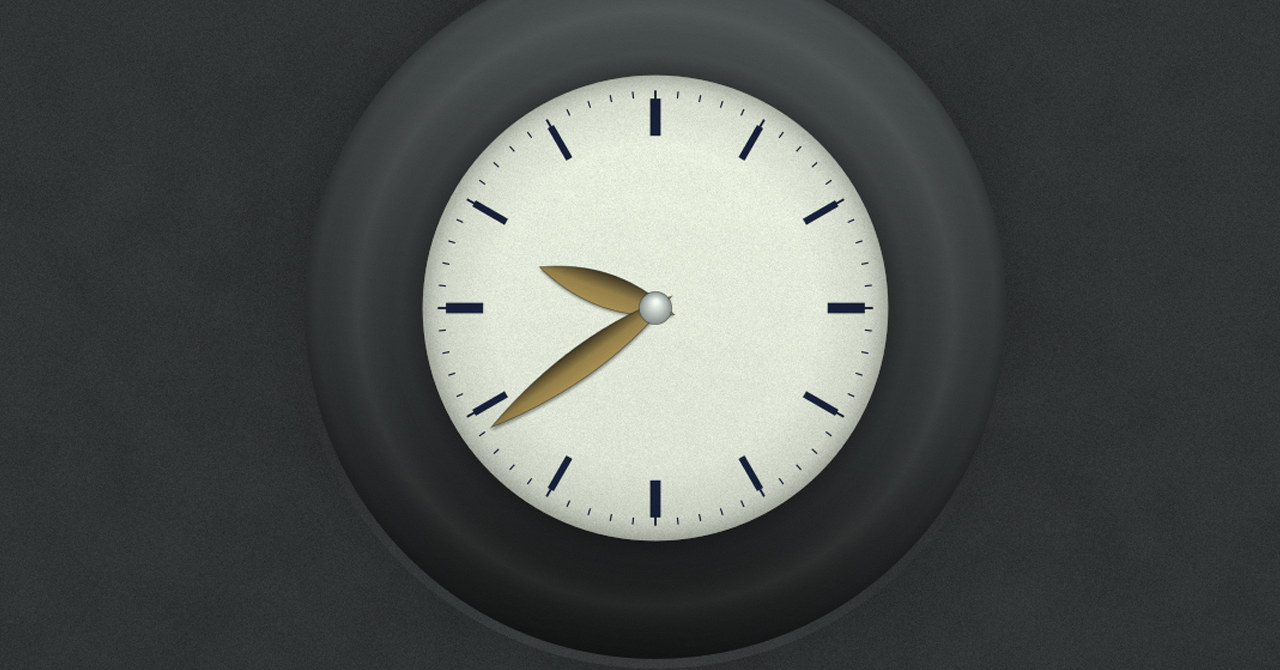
9:39
